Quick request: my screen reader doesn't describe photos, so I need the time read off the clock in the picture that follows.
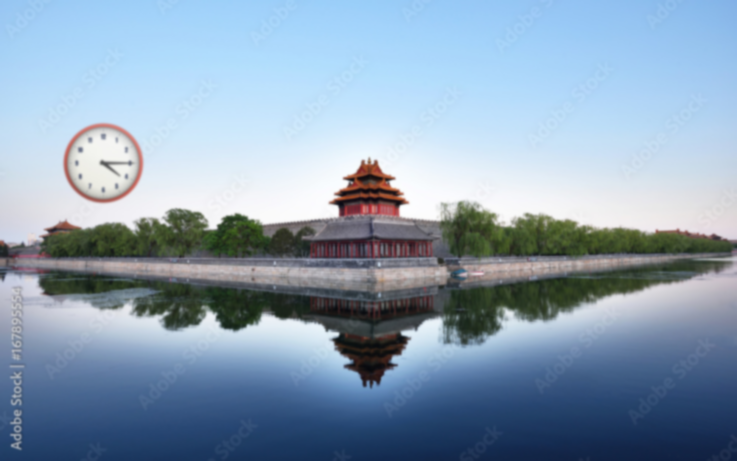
4:15
